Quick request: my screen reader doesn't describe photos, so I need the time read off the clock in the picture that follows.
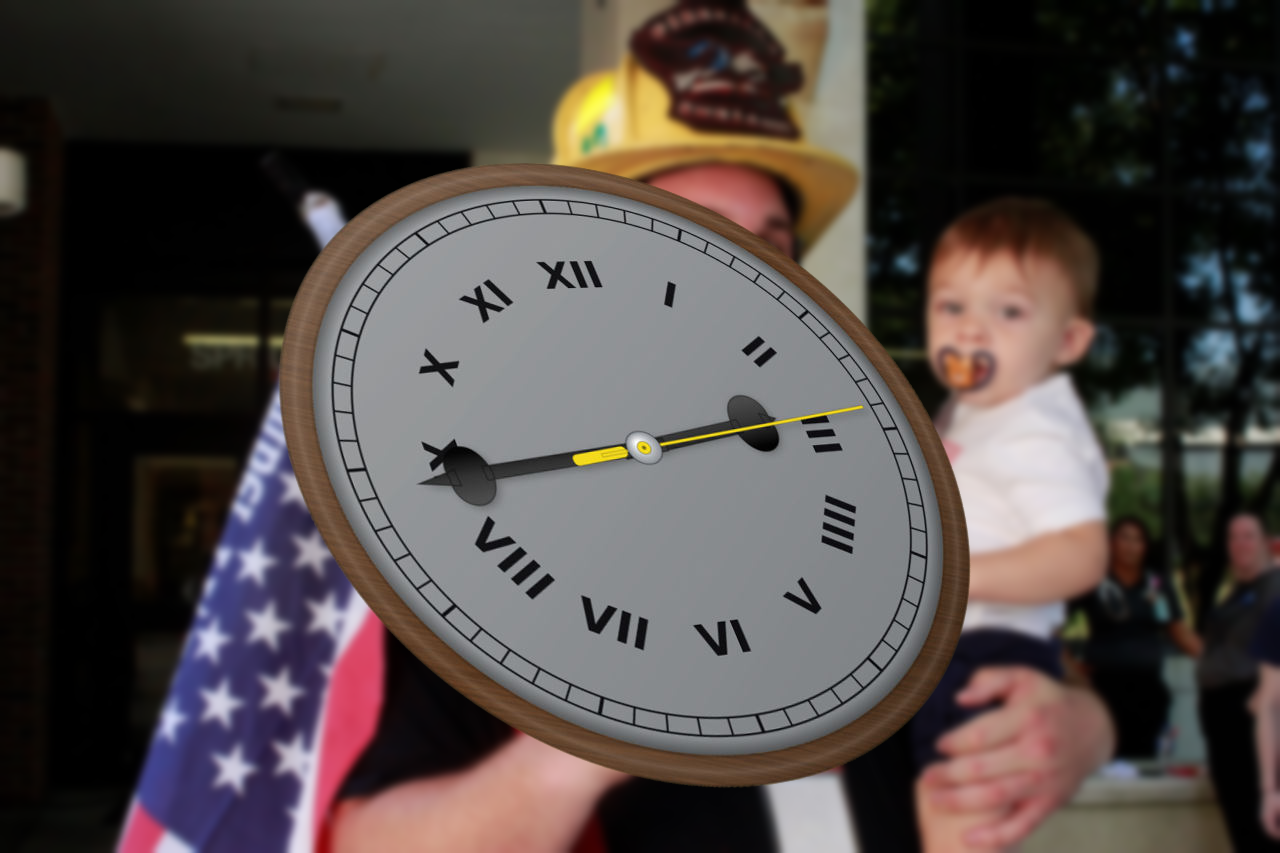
2:44:14
